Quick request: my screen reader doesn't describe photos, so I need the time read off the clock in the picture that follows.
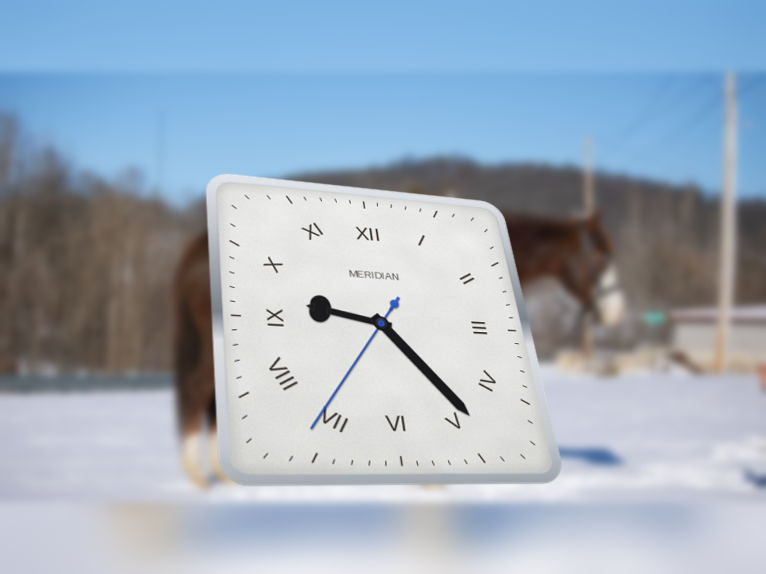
9:23:36
